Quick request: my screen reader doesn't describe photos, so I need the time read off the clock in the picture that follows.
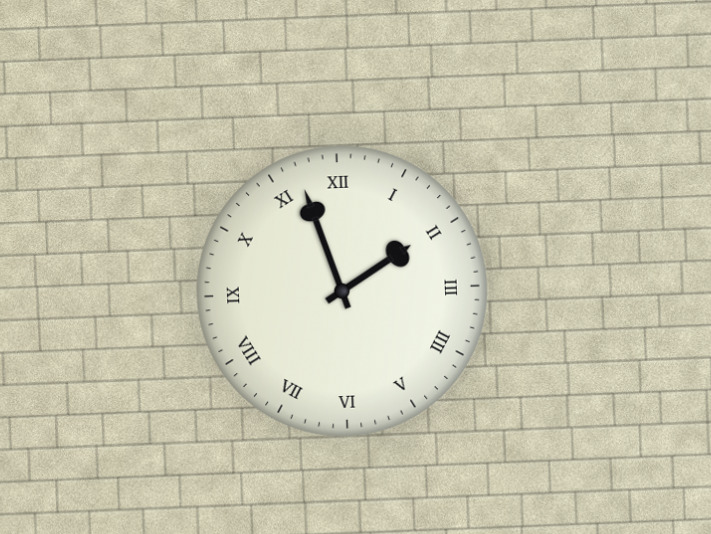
1:57
